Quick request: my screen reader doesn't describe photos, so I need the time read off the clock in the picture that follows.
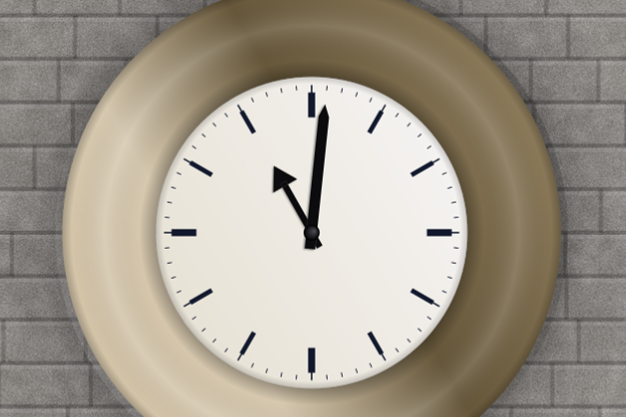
11:01
